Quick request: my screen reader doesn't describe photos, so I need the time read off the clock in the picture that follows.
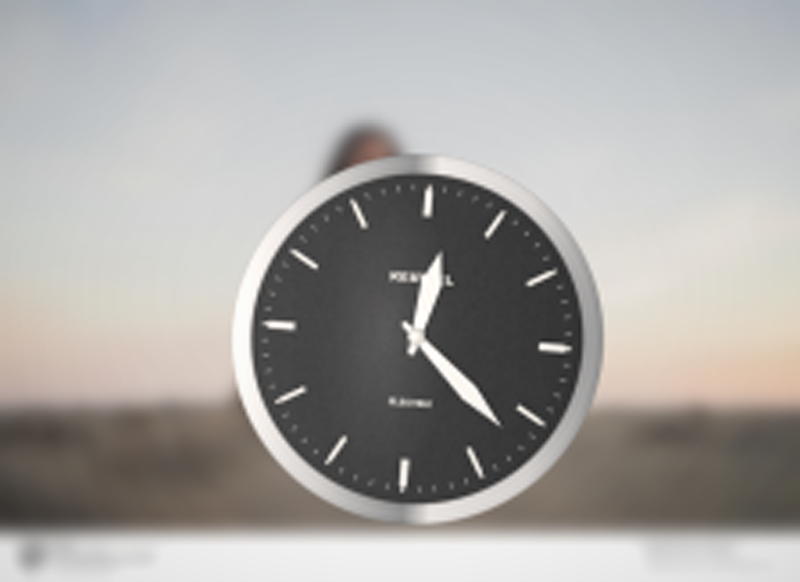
12:22
